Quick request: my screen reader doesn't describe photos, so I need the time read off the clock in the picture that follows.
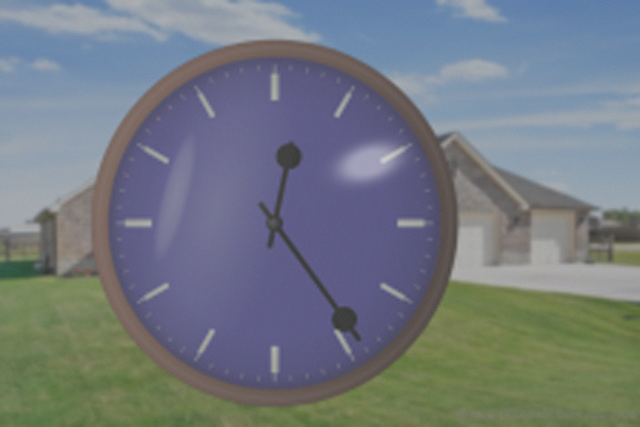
12:24
